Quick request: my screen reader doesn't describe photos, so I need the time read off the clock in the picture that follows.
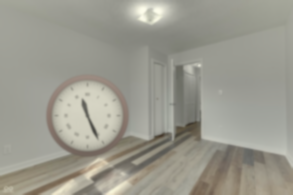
11:26
